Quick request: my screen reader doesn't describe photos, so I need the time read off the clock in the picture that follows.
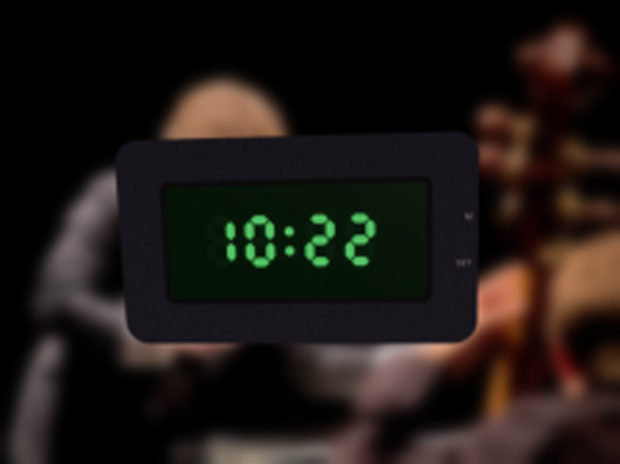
10:22
